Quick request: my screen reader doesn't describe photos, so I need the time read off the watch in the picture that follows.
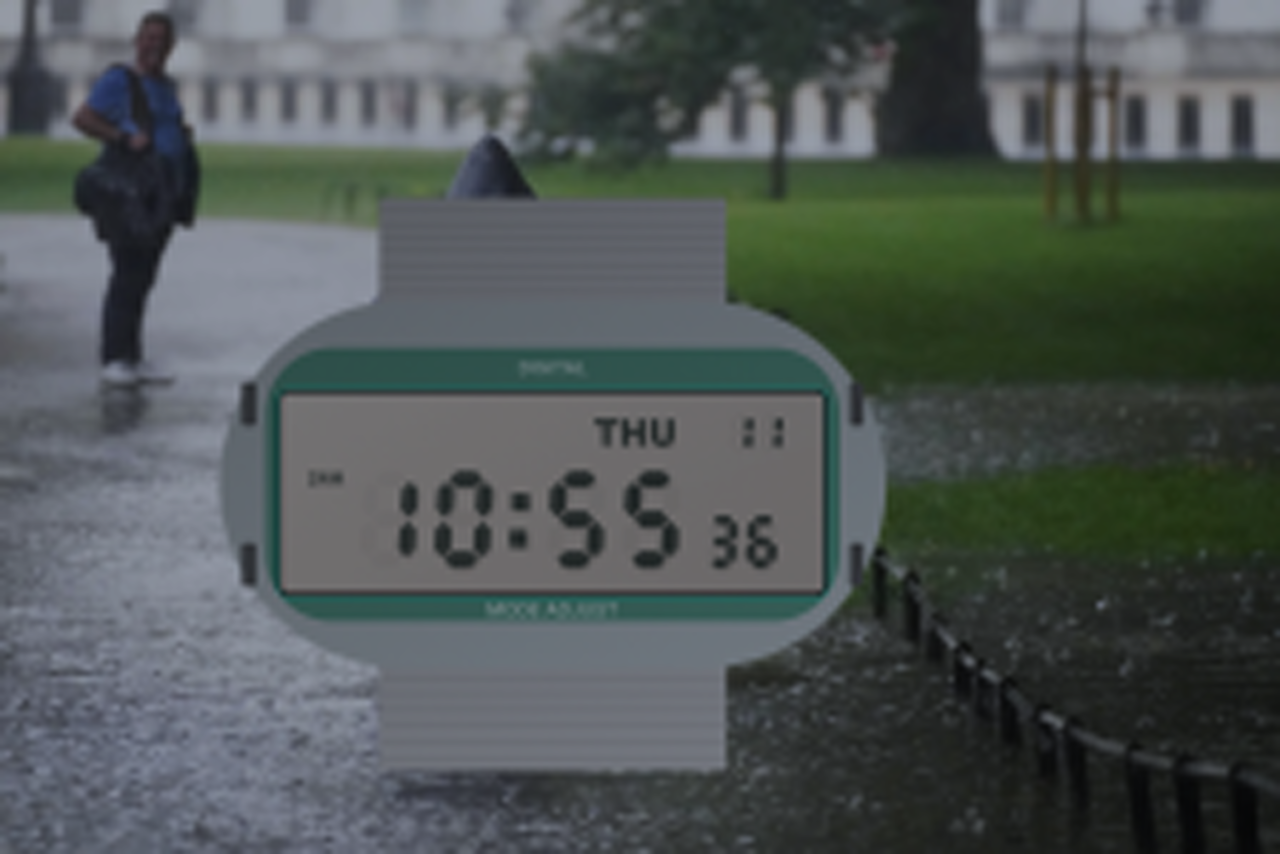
10:55:36
